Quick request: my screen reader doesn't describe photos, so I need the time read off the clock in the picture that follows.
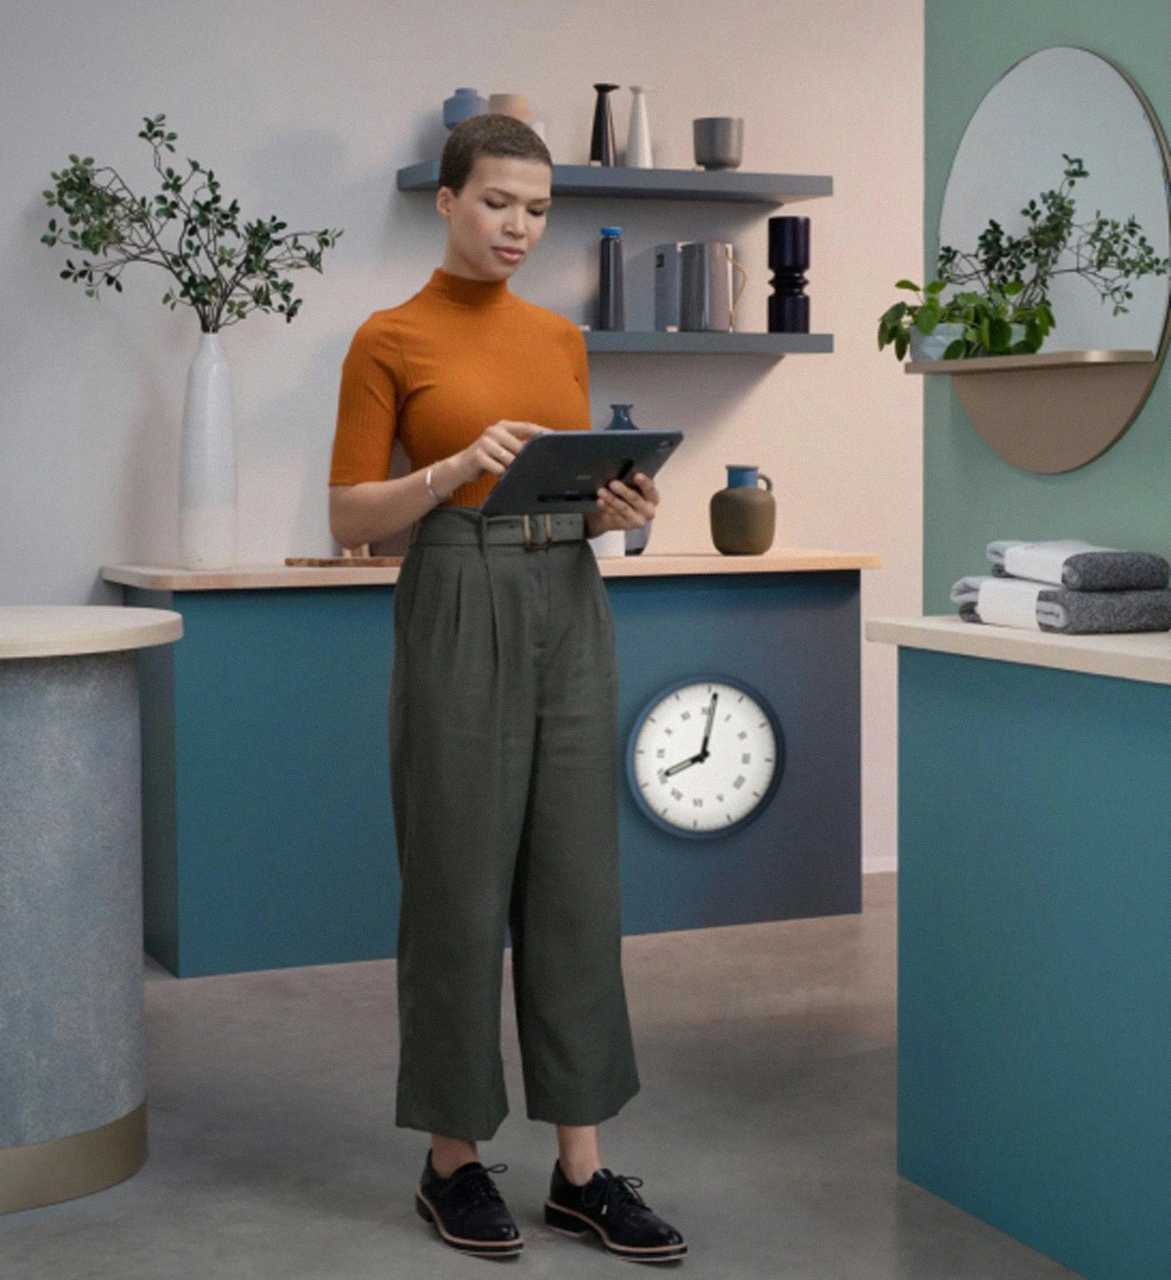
8:01
